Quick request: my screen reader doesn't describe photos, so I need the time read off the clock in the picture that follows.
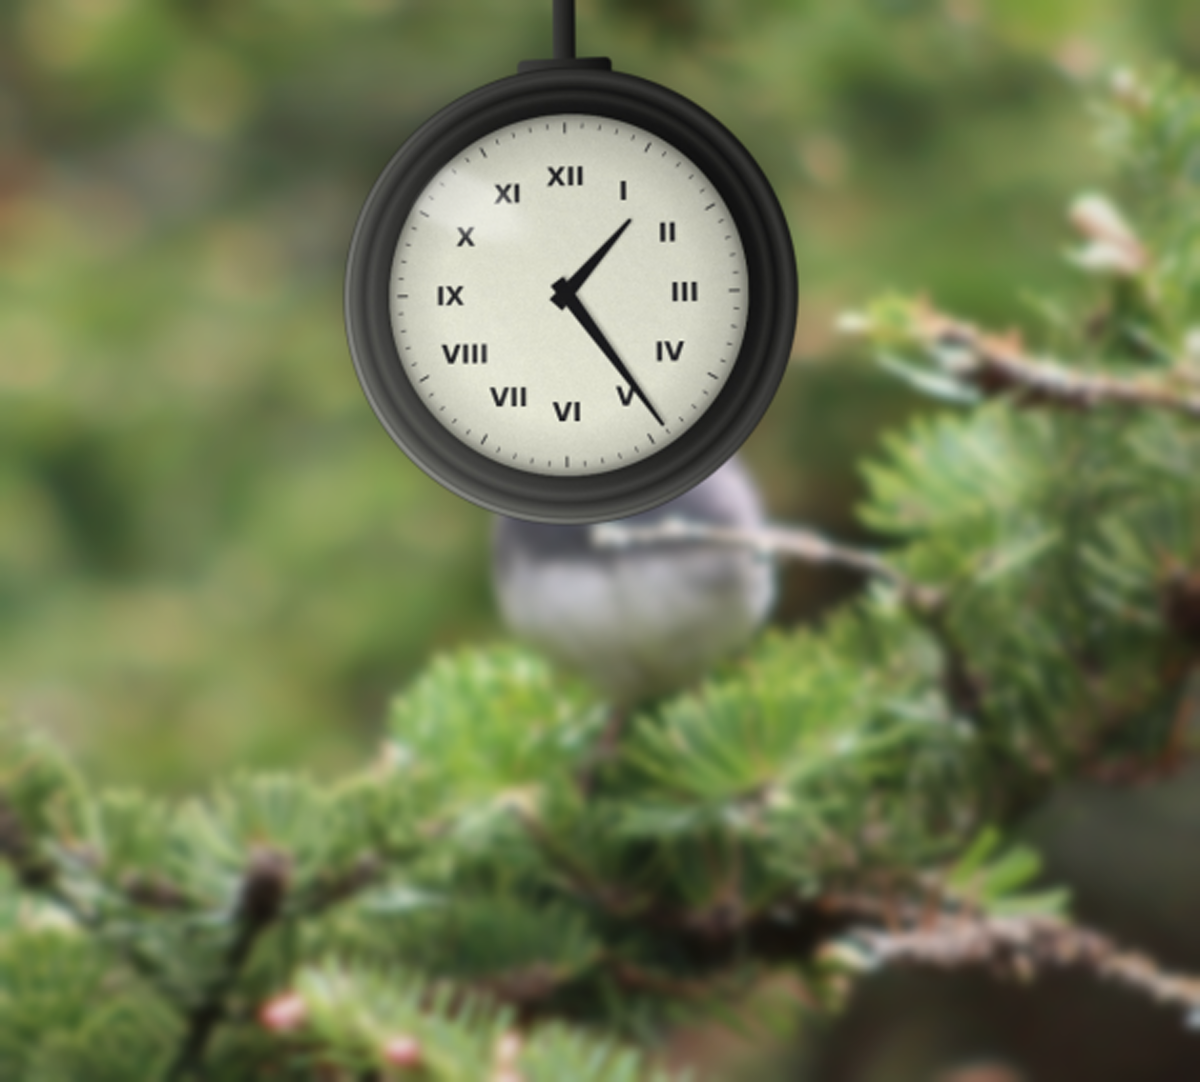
1:24
